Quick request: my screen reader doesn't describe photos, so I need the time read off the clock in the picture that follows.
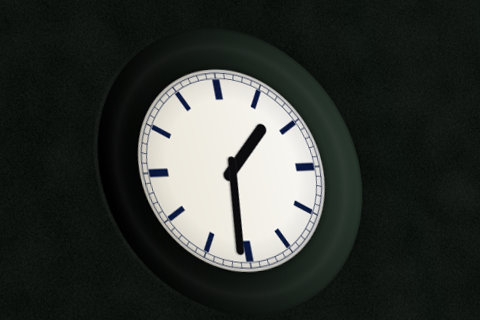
1:31
